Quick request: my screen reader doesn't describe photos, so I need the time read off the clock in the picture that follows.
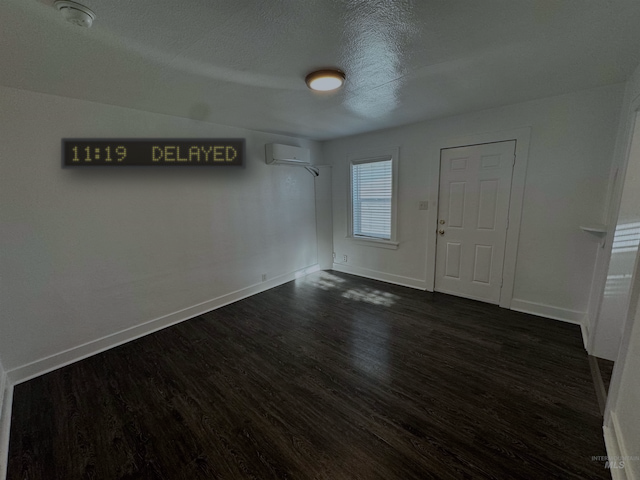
11:19
